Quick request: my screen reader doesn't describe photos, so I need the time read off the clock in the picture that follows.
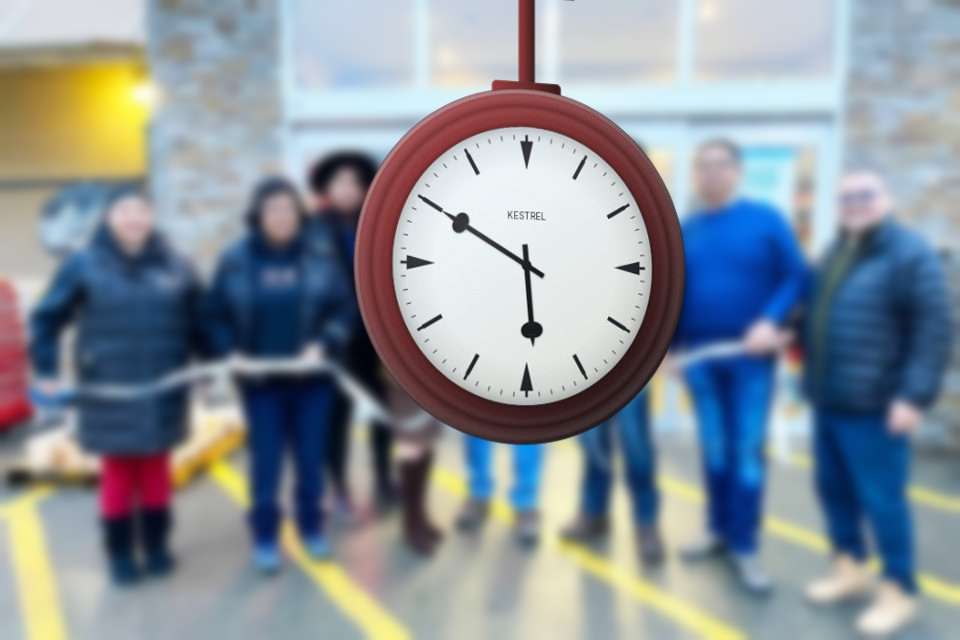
5:50
